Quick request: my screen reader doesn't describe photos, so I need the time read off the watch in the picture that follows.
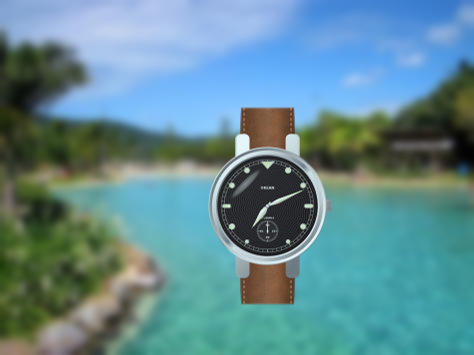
7:11
